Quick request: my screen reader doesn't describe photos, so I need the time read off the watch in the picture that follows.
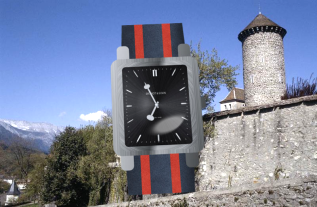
6:56
